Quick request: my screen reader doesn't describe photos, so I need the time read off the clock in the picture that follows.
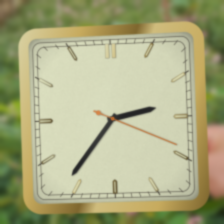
2:36:19
